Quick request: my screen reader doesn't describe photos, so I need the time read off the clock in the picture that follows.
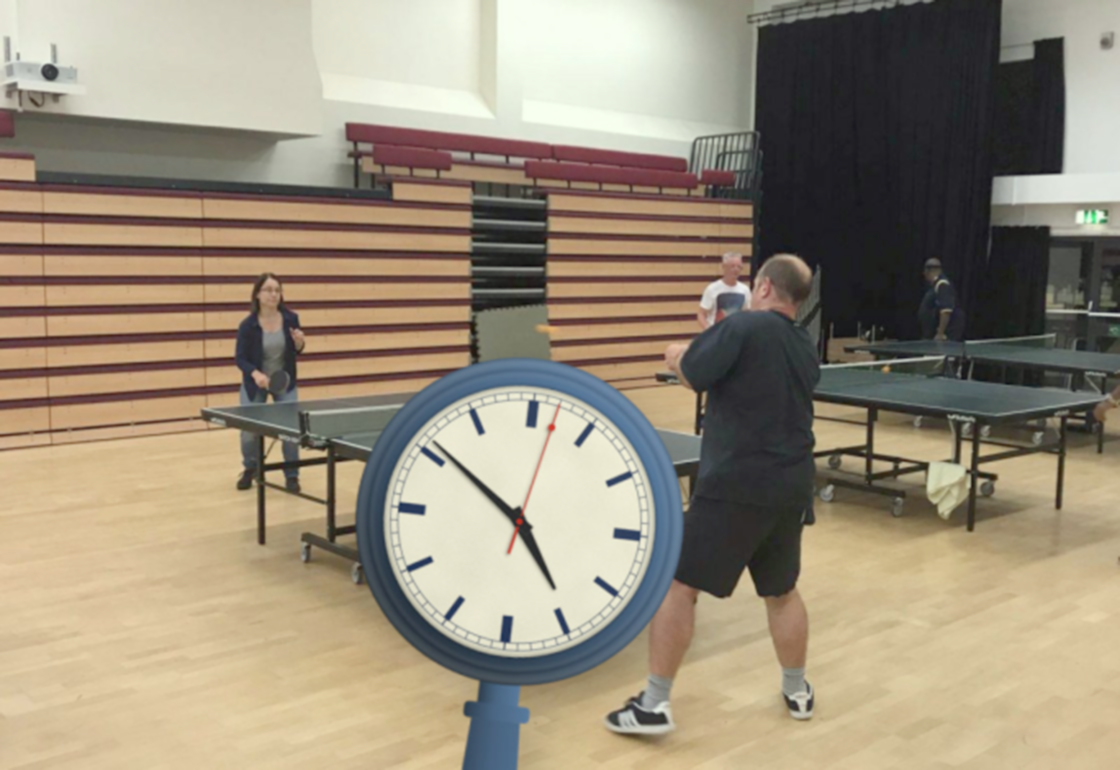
4:51:02
